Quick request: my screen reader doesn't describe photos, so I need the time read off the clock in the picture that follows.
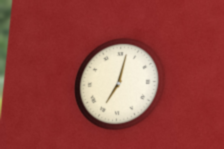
7:02
